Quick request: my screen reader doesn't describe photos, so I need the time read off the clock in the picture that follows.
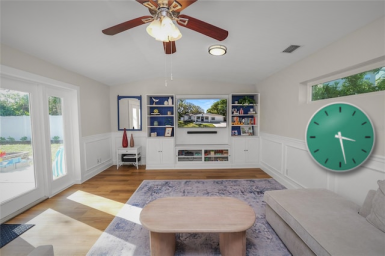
3:28
